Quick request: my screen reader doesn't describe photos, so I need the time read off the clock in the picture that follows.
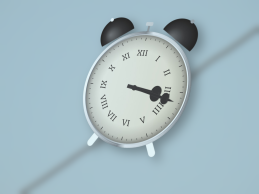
3:17
